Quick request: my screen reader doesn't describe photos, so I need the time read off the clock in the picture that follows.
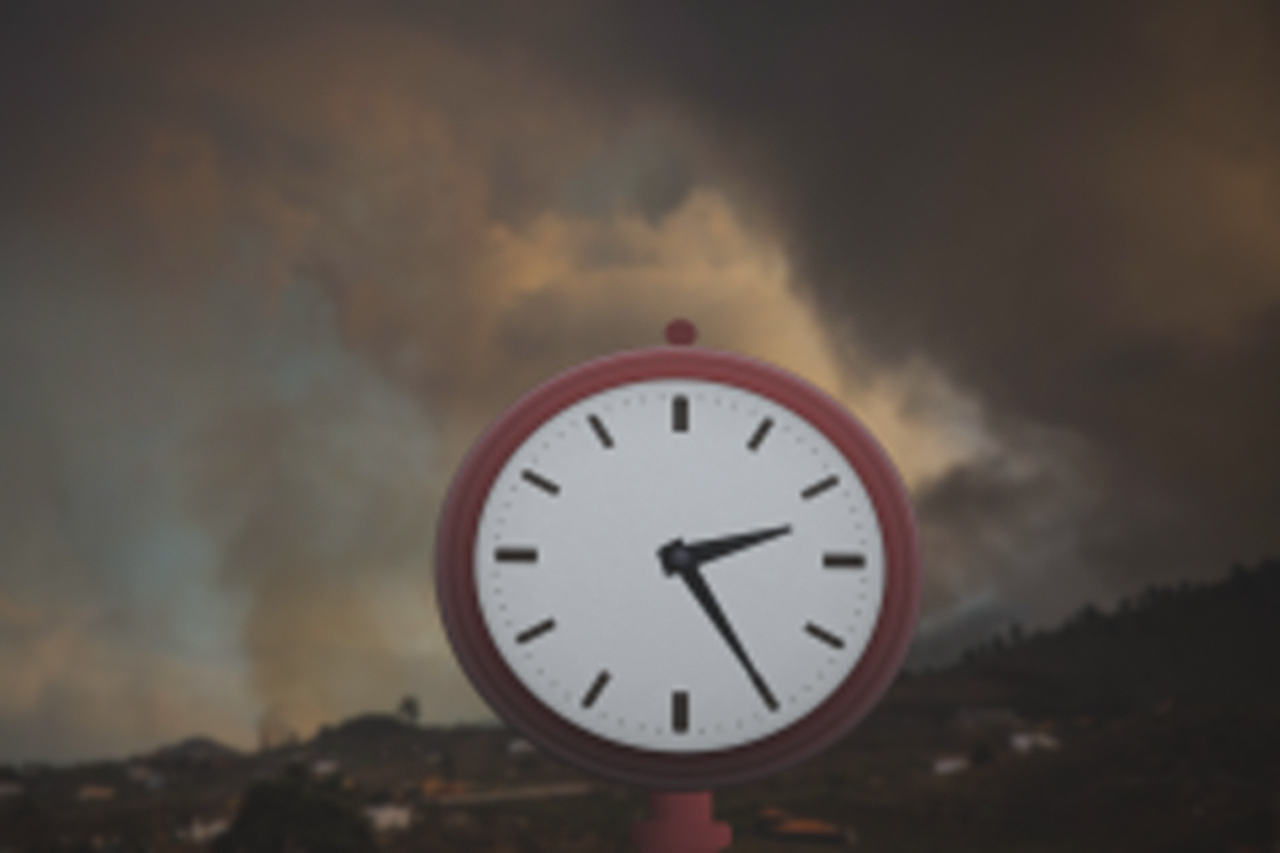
2:25
